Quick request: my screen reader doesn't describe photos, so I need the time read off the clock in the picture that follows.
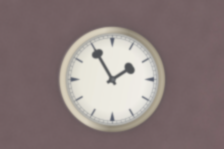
1:55
